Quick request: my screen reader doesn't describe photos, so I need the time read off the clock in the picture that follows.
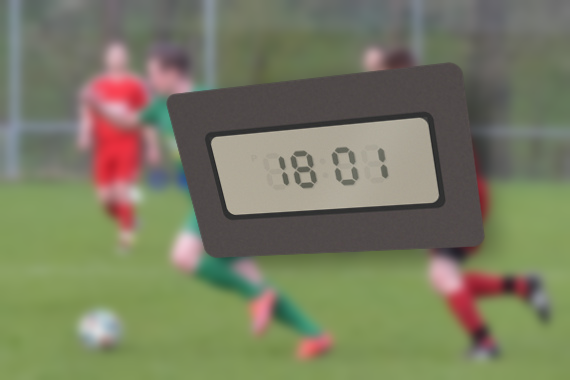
18:01
